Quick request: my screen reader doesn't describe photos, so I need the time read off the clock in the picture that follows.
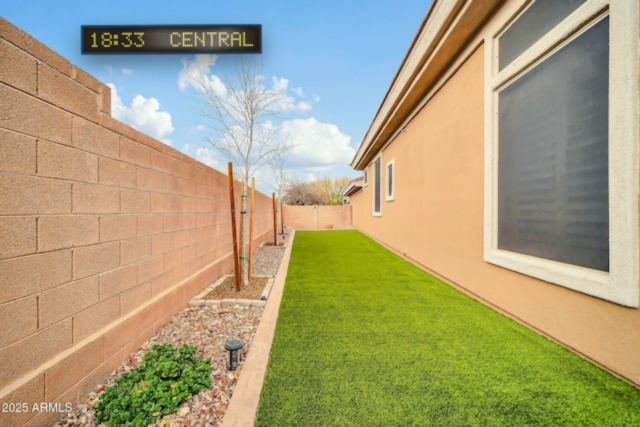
18:33
